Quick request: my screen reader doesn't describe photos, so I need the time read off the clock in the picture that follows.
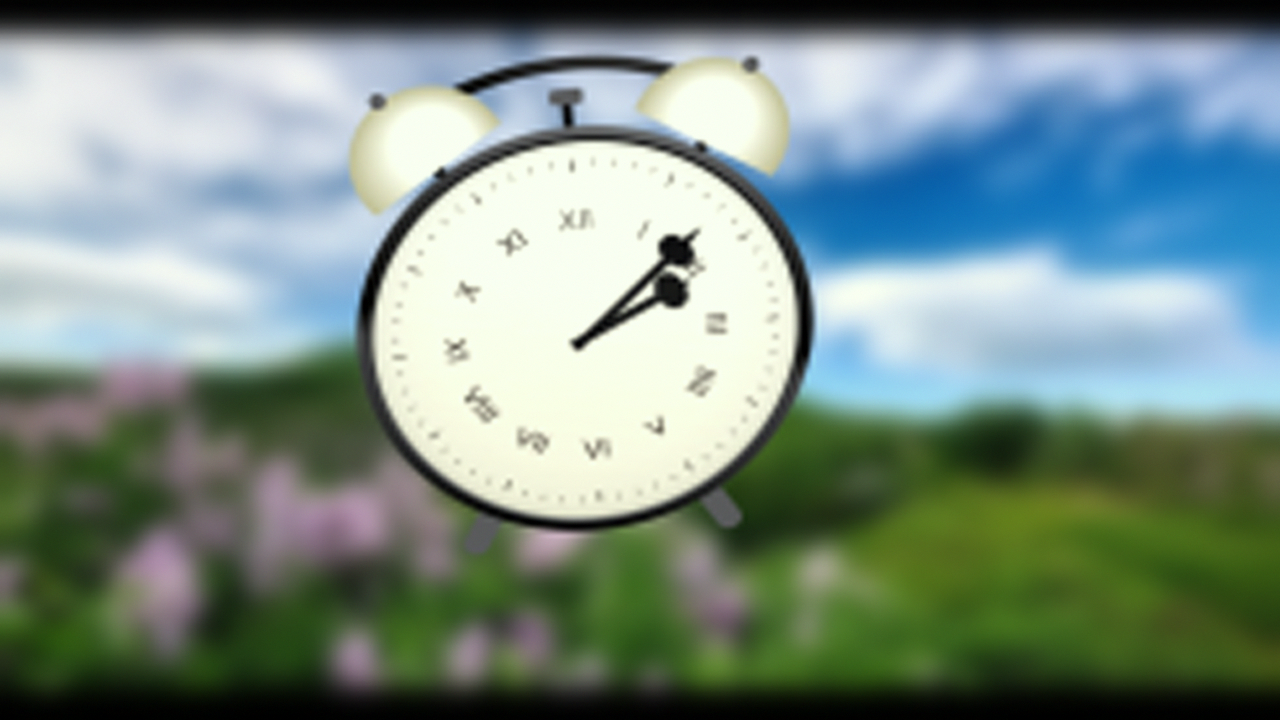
2:08
